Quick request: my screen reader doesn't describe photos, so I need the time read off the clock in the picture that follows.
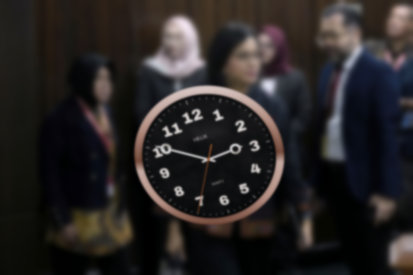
2:50:35
